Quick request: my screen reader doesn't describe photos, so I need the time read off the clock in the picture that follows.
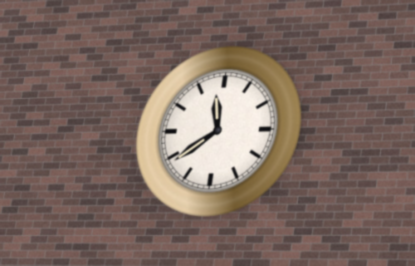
11:39
